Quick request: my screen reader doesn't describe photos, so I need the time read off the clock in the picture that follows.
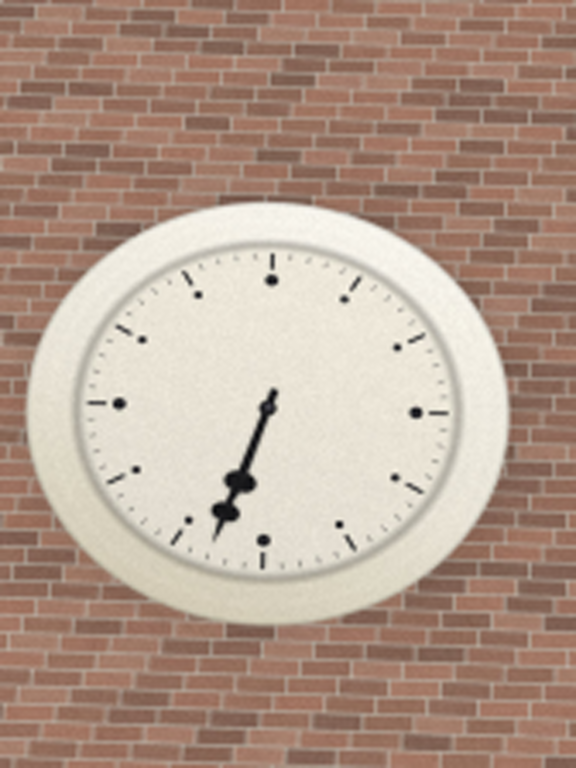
6:33
